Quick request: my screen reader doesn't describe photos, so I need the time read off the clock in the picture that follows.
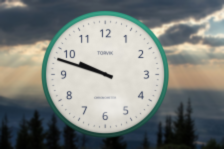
9:48
